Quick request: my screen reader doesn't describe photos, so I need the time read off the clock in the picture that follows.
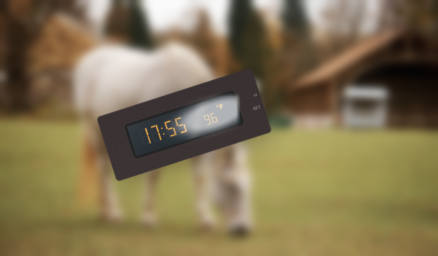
17:55
